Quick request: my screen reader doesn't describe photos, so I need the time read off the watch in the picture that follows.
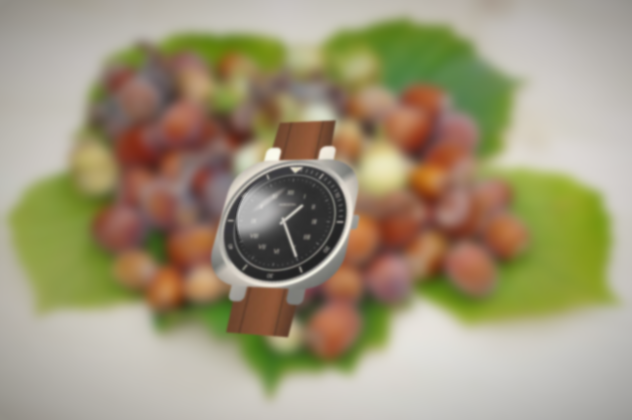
1:25
